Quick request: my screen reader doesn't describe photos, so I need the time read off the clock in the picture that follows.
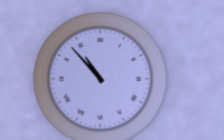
10:53
